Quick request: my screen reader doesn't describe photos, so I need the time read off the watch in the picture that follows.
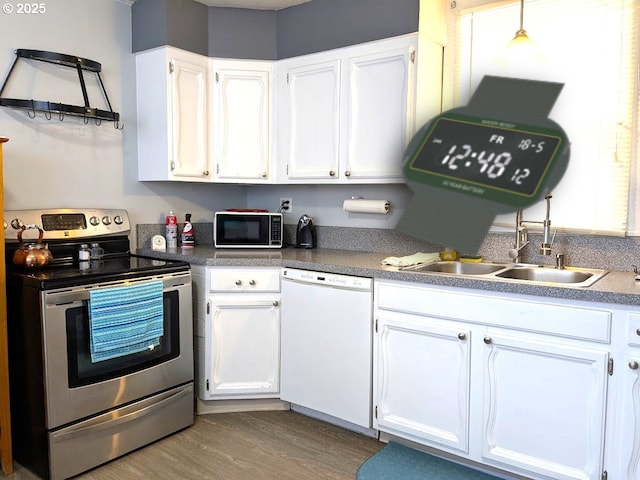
12:48:12
